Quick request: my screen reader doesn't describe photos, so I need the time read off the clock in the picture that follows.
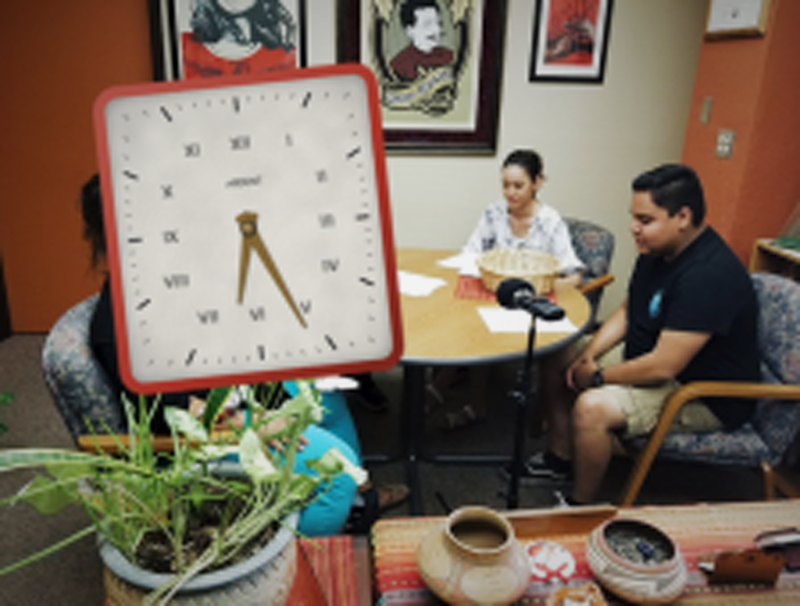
6:26
